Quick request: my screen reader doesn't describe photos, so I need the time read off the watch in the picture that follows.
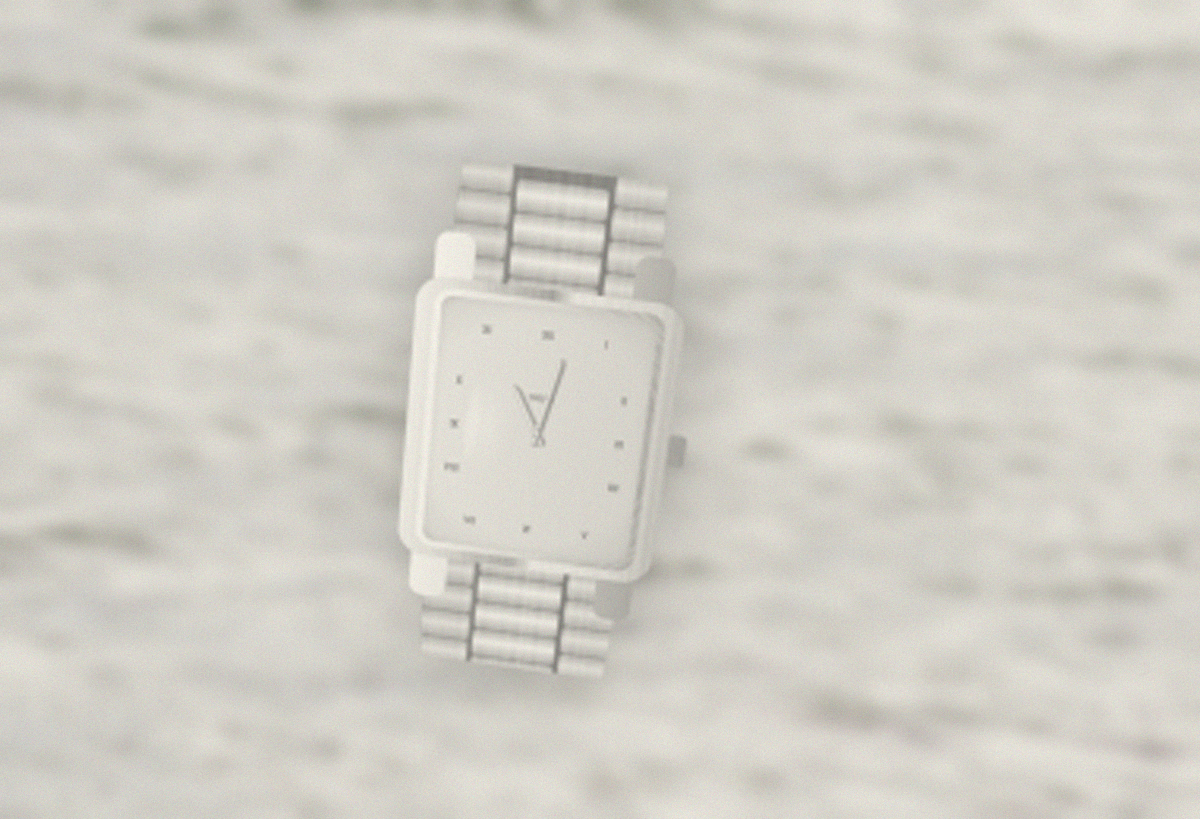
11:02
